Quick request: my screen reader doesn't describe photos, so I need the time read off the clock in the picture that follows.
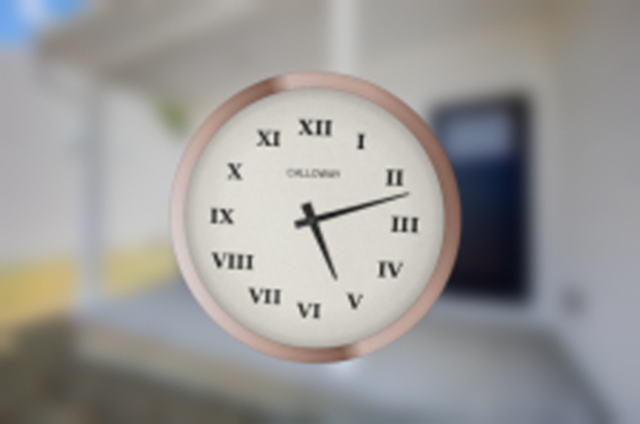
5:12
